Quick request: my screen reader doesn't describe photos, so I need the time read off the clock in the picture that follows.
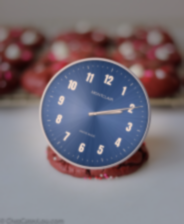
2:10
